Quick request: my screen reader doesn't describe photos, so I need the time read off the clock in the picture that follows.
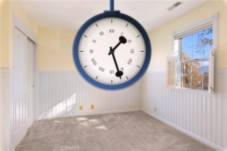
1:27
